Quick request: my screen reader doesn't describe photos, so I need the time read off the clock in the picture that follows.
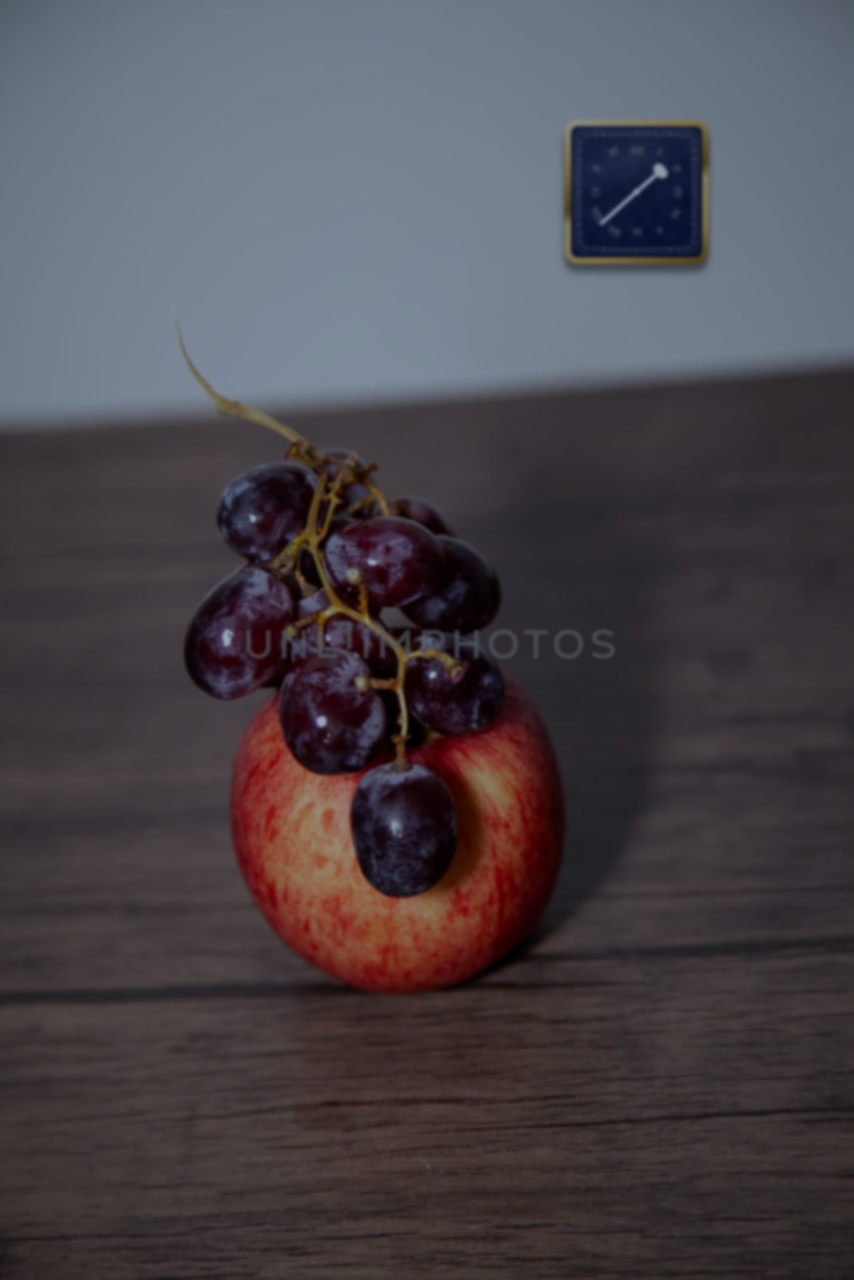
1:38
